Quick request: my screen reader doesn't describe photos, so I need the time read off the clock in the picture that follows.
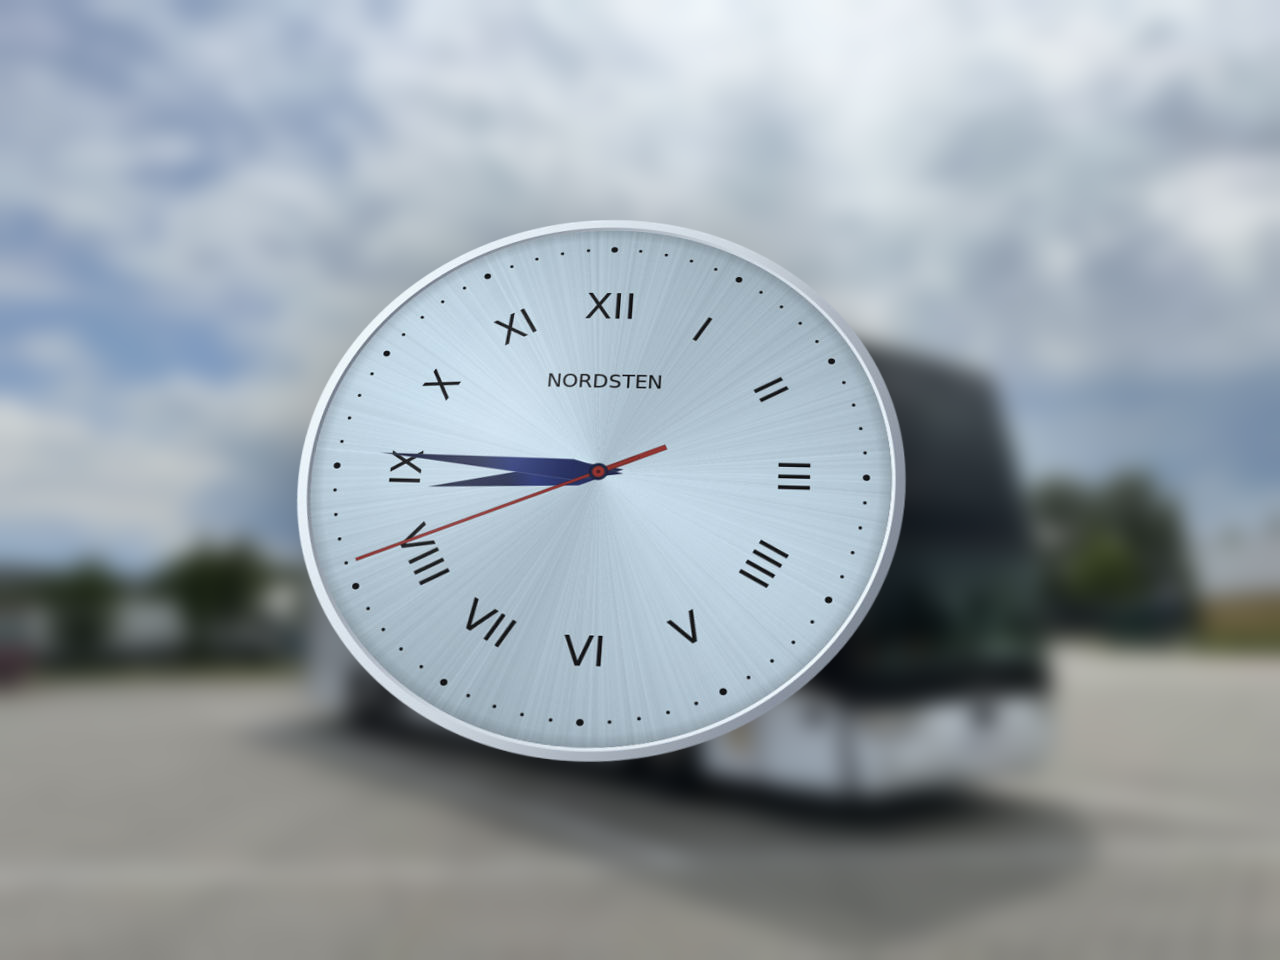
8:45:41
